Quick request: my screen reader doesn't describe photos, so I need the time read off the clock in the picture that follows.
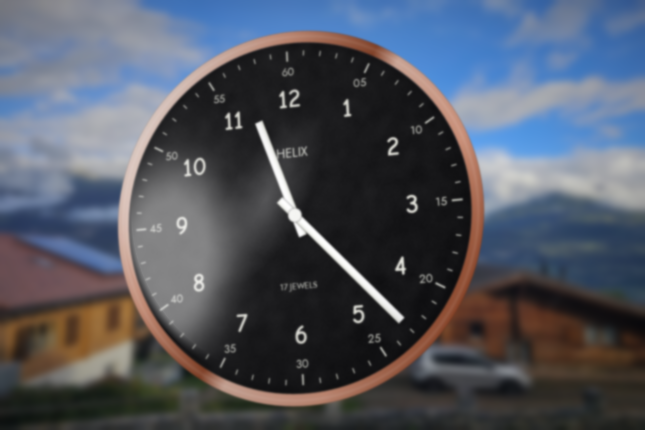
11:23
